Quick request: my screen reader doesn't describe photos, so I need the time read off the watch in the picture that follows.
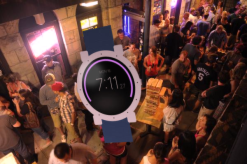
7:11
